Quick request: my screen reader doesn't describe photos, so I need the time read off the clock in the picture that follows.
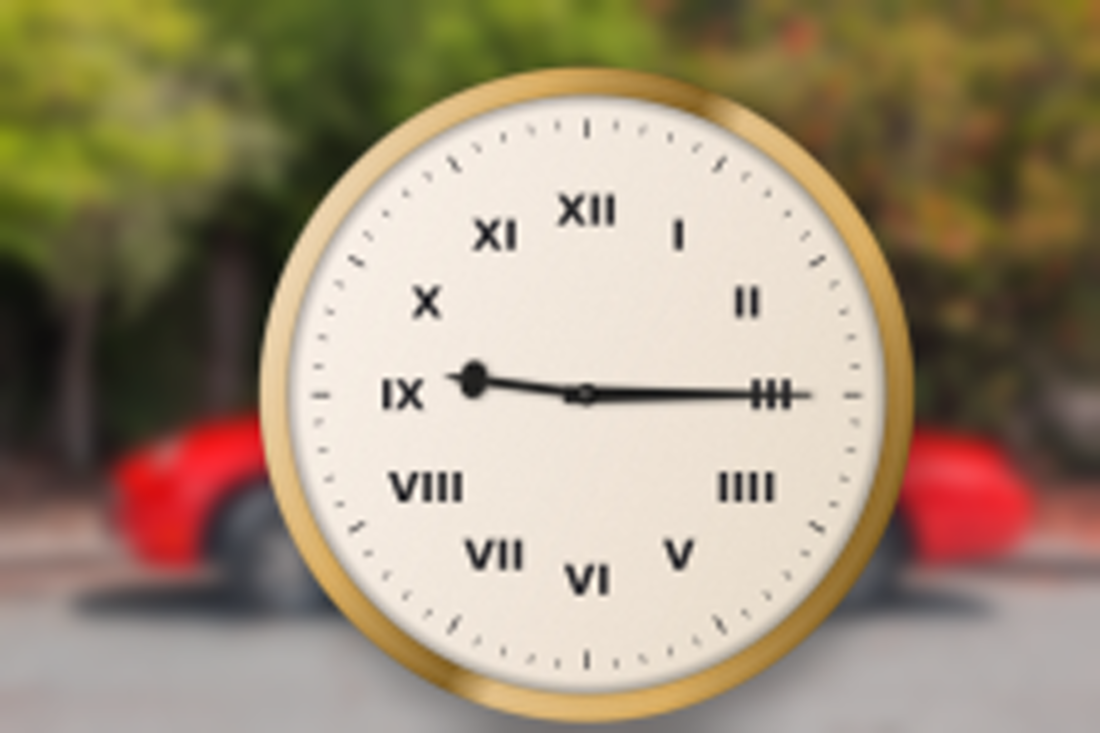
9:15
